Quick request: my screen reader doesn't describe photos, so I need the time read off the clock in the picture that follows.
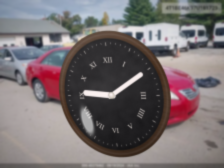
9:10
